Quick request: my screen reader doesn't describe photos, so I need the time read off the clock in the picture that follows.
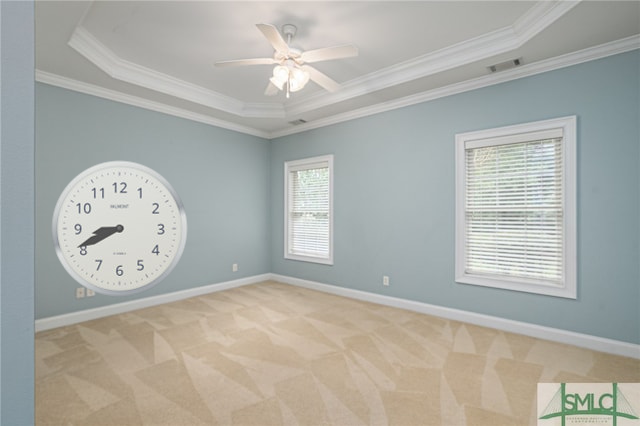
8:41
